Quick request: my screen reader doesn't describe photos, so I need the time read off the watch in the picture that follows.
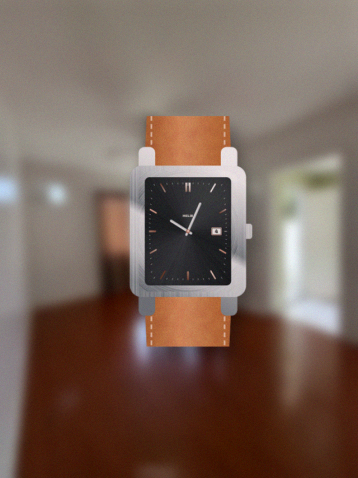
10:04
